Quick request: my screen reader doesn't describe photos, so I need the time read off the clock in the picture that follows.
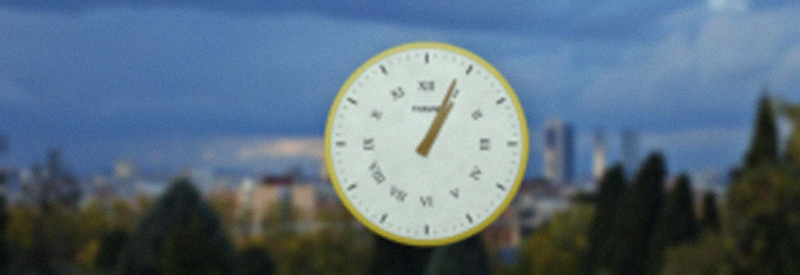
1:04
